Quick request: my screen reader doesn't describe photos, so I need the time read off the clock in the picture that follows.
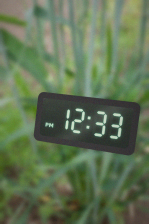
12:33
